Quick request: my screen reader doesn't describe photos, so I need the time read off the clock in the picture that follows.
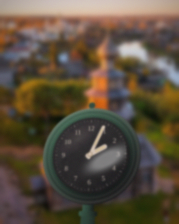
2:04
